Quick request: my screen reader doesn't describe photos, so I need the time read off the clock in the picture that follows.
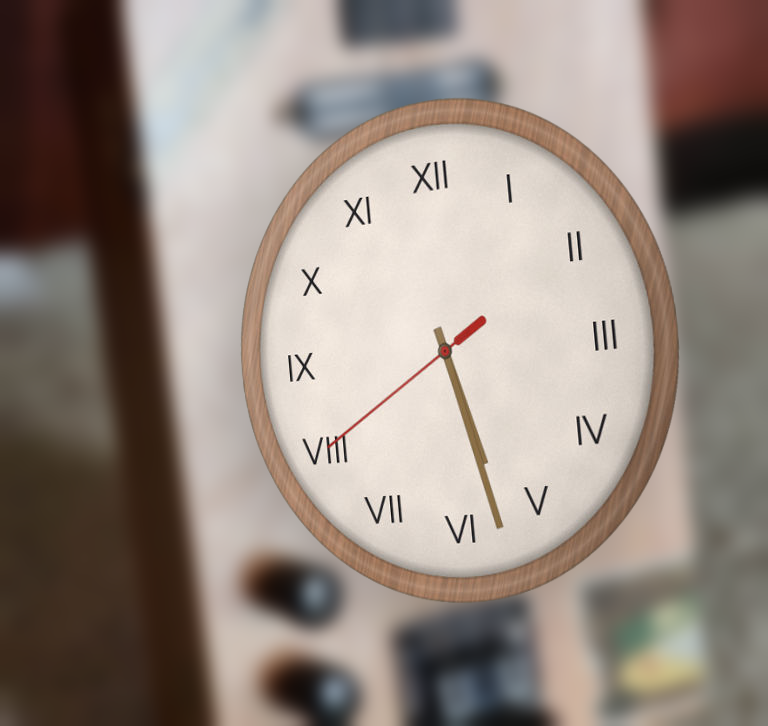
5:27:40
